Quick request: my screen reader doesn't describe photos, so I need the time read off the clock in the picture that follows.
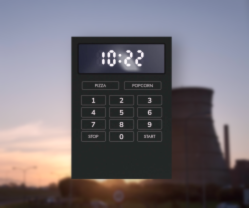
10:22
